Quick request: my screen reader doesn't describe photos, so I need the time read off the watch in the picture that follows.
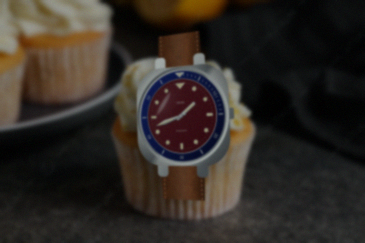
1:42
